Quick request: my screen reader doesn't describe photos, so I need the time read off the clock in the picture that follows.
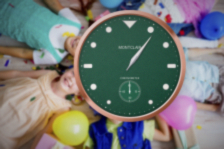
1:06
